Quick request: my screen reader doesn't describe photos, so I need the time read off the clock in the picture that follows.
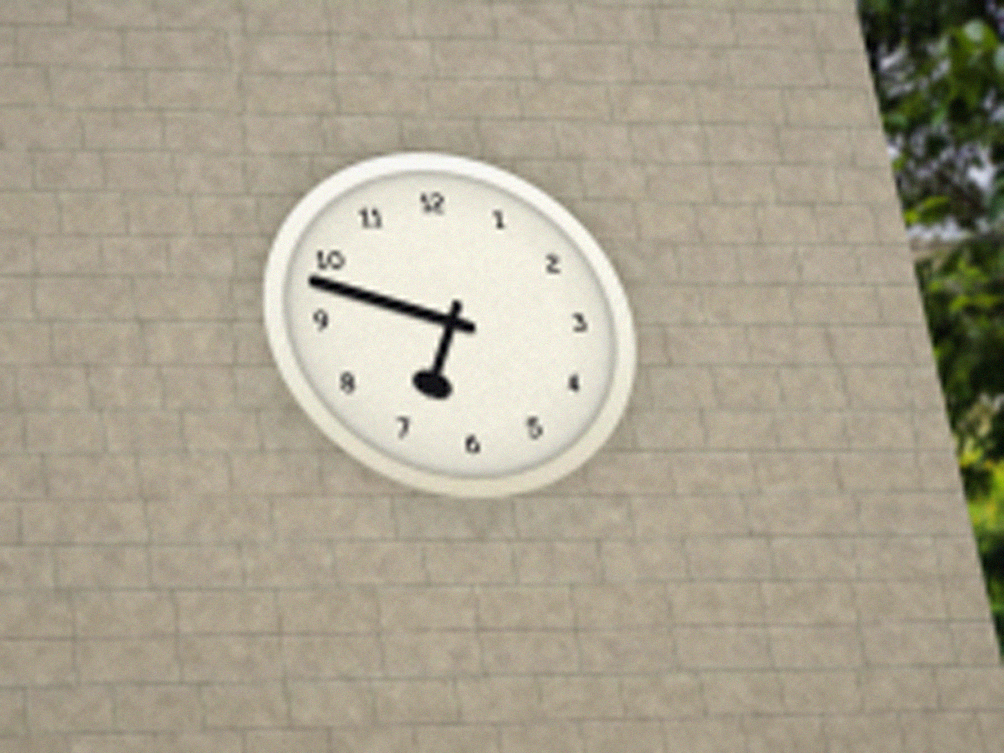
6:48
